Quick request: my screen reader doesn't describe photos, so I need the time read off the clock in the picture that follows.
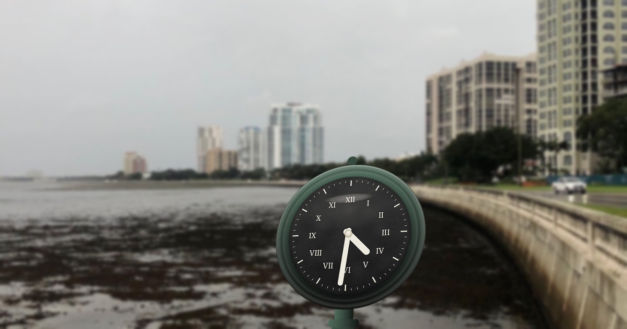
4:31
